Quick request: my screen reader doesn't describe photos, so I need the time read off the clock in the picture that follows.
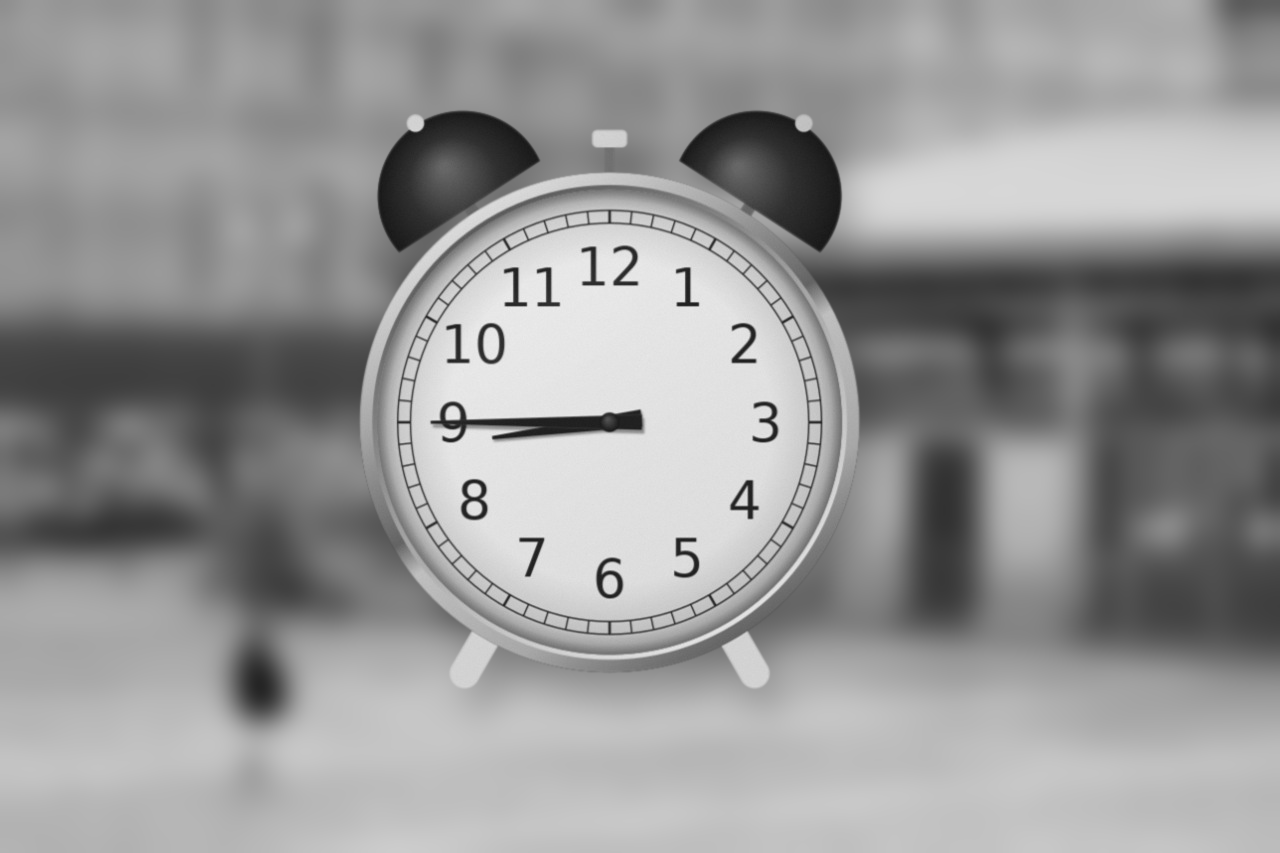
8:45
